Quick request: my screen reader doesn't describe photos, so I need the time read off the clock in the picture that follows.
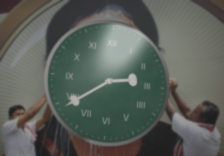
2:39
